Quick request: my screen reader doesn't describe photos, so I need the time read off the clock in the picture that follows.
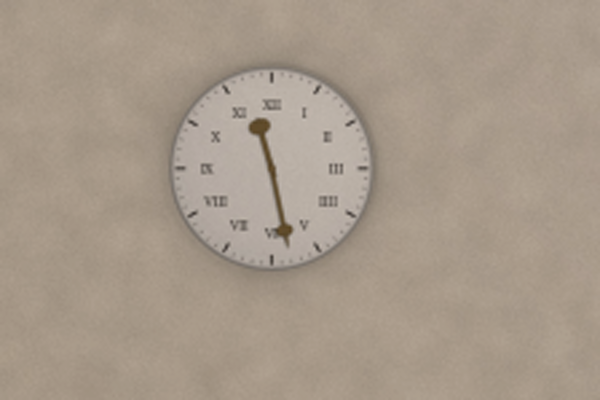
11:28
